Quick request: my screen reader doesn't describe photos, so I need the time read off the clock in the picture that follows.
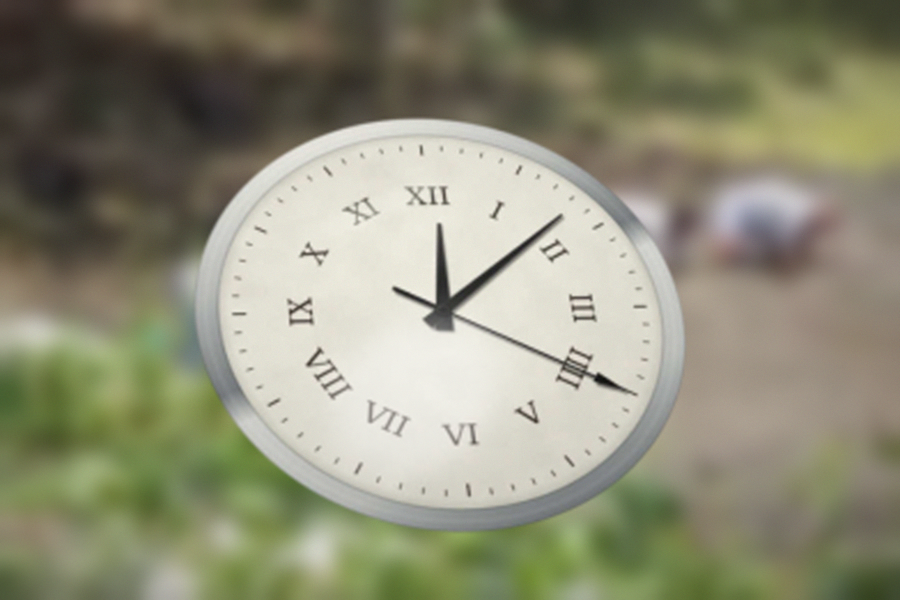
12:08:20
